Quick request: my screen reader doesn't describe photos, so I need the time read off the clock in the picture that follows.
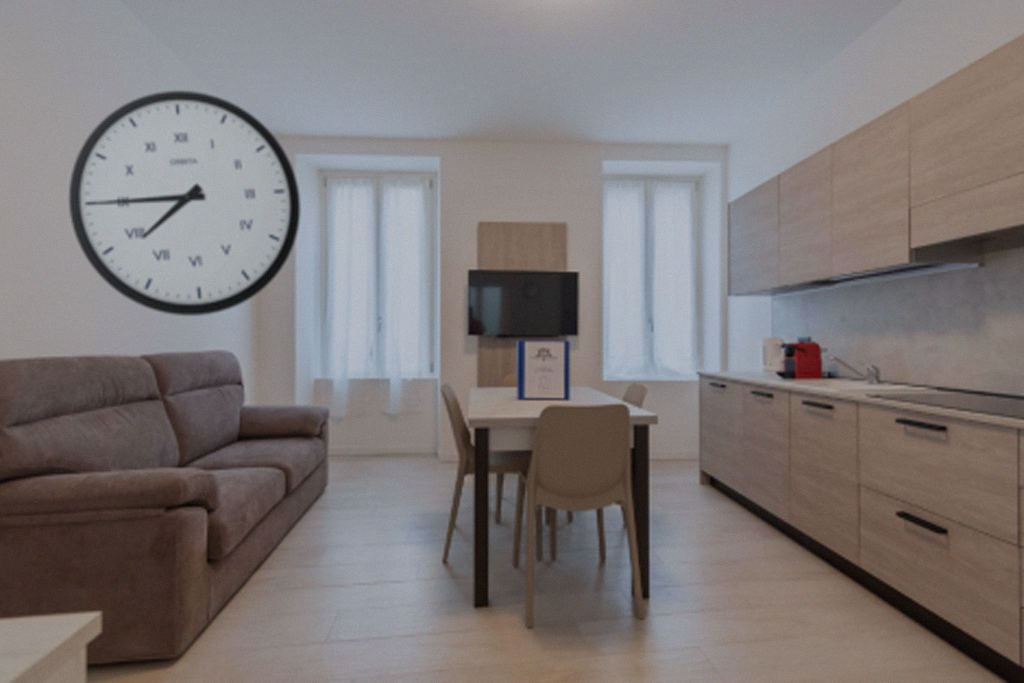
7:45
